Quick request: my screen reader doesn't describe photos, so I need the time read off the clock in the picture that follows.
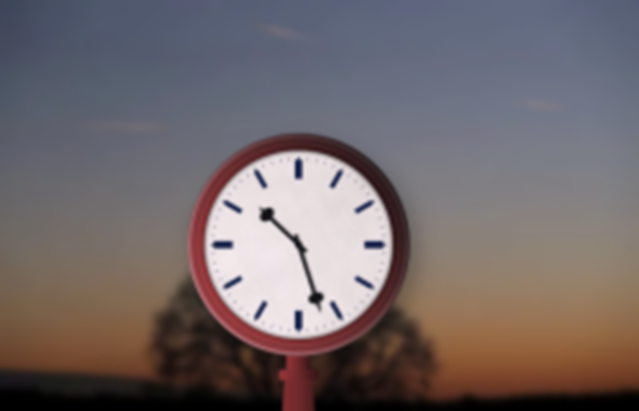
10:27
